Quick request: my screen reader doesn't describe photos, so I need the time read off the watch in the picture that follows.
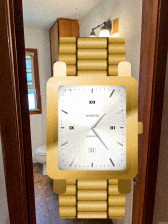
1:24
